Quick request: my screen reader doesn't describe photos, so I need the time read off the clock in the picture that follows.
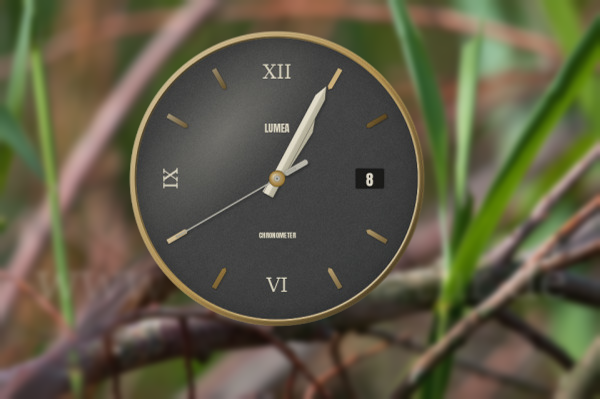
1:04:40
